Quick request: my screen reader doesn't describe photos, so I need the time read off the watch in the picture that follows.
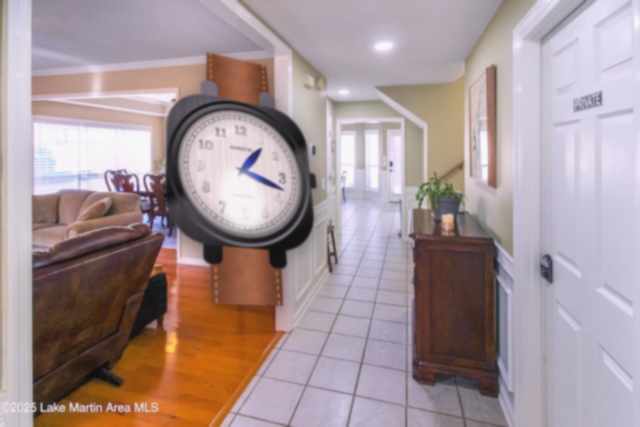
1:18
